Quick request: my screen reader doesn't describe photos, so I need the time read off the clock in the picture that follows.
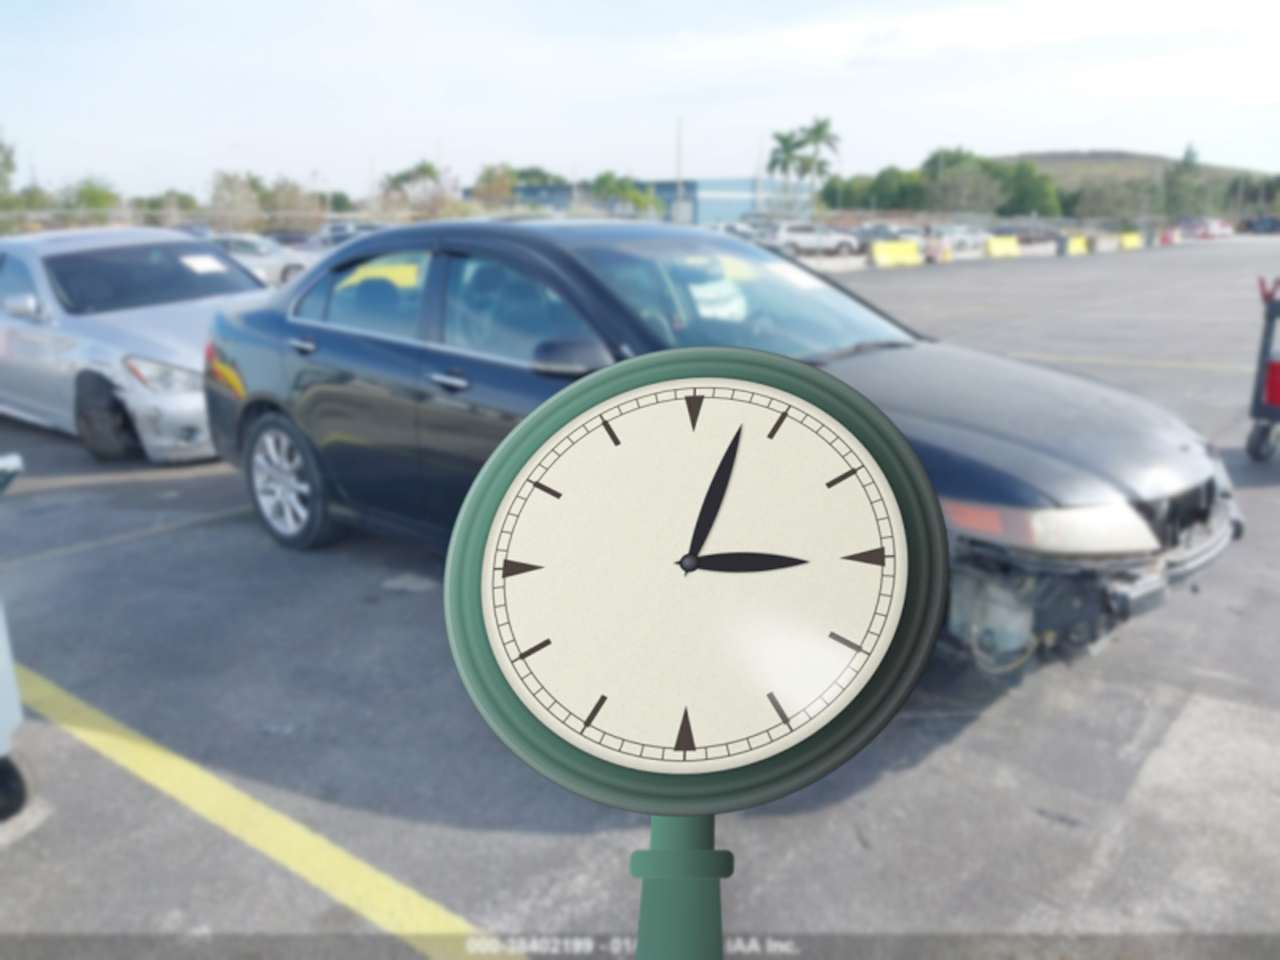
3:03
